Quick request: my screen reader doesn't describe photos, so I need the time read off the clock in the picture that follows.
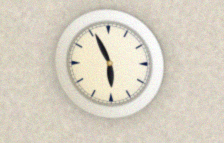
5:56
